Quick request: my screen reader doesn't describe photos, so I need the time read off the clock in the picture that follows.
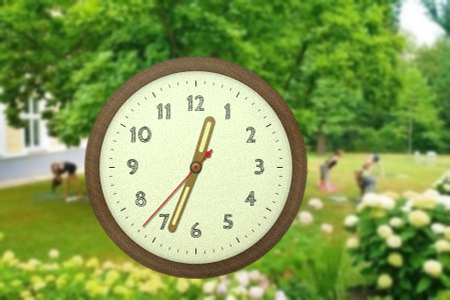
12:33:37
